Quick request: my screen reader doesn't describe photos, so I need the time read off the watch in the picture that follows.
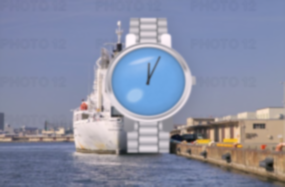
12:04
